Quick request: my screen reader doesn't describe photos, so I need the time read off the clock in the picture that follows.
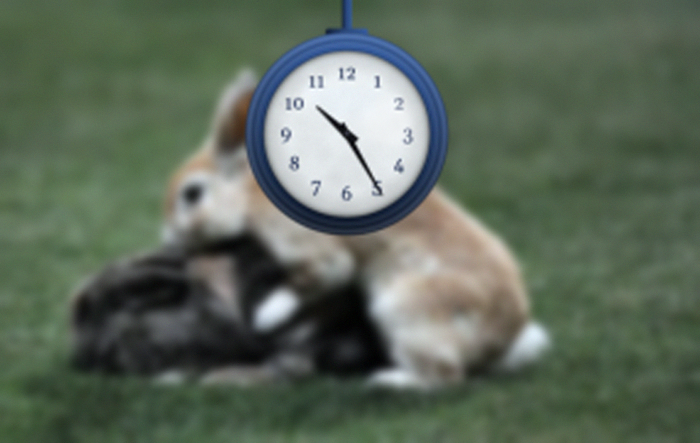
10:25
